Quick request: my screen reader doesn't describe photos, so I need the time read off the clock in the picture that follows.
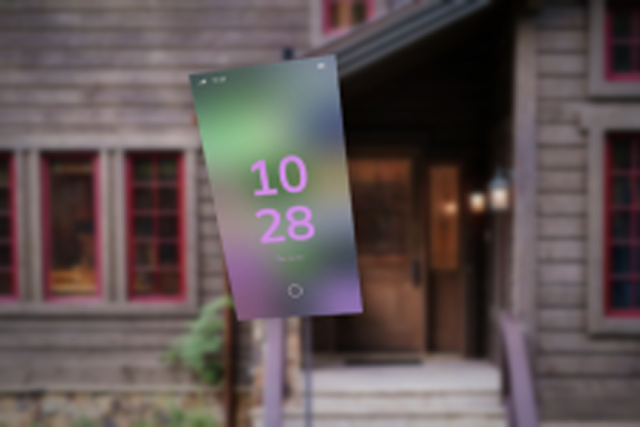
10:28
